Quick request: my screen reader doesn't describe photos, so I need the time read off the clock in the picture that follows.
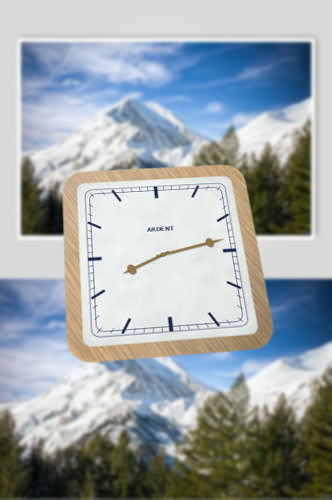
8:13
